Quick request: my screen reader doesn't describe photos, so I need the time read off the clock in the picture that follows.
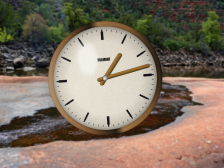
1:13
